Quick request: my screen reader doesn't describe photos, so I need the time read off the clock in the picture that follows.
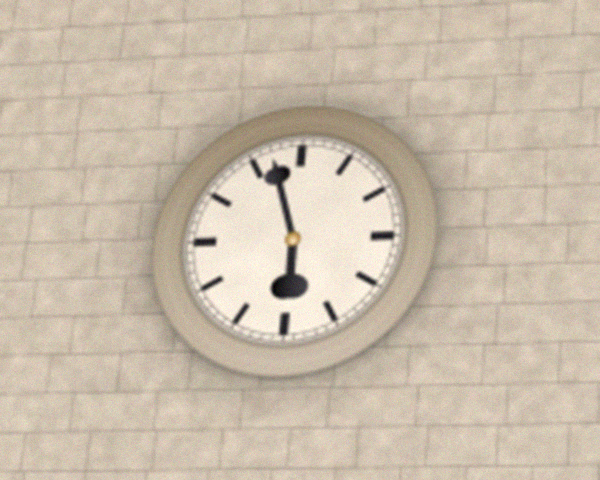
5:57
